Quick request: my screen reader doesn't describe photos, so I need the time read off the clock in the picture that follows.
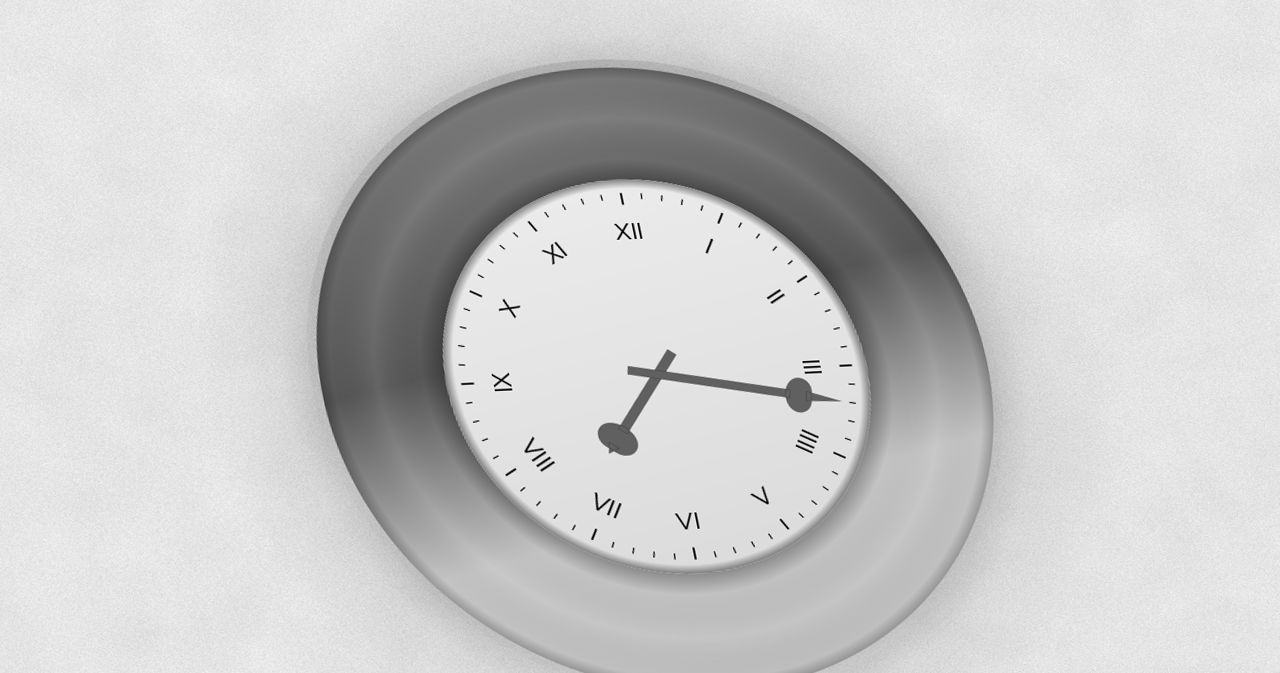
7:17
